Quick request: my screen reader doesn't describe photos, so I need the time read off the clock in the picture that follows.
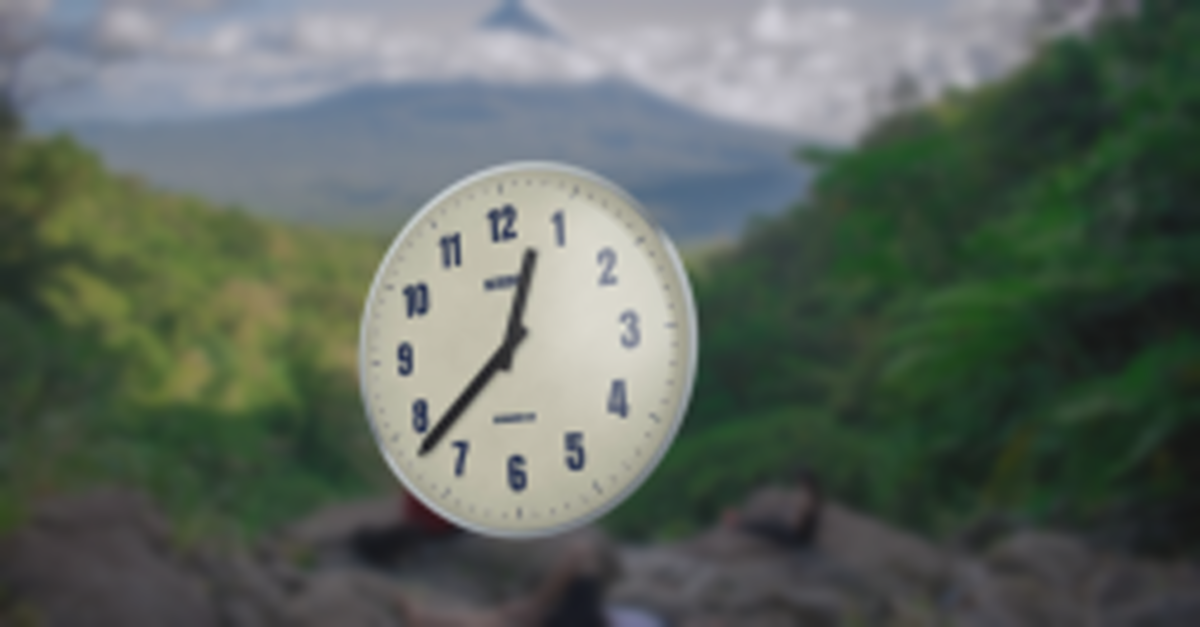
12:38
